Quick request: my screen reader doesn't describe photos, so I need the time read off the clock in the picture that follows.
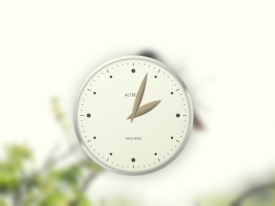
2:03
